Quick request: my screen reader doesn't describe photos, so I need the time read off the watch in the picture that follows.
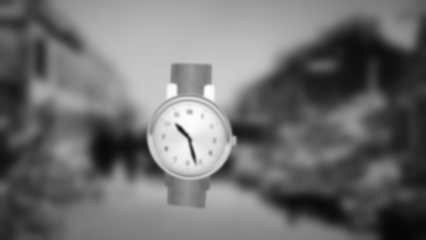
10:27
